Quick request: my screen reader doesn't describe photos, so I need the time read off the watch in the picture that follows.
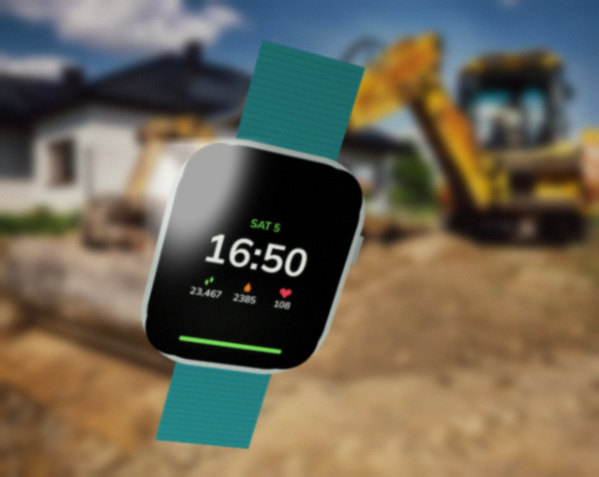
16:50
